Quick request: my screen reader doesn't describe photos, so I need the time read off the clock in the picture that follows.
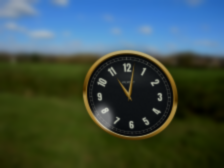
11:02
